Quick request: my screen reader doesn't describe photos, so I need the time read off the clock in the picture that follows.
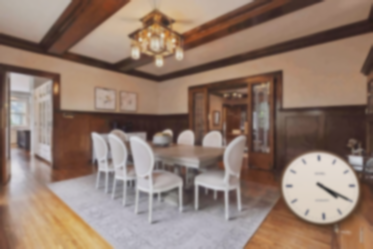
4:20
